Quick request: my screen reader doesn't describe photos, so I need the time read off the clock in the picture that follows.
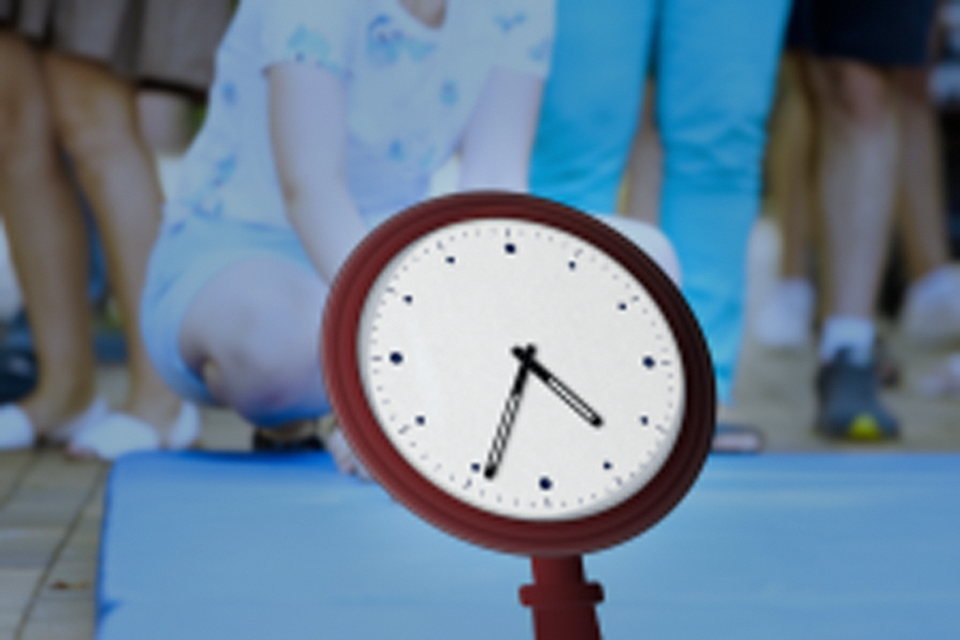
4:34
